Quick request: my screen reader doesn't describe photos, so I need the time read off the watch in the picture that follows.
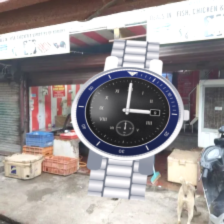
3:00
